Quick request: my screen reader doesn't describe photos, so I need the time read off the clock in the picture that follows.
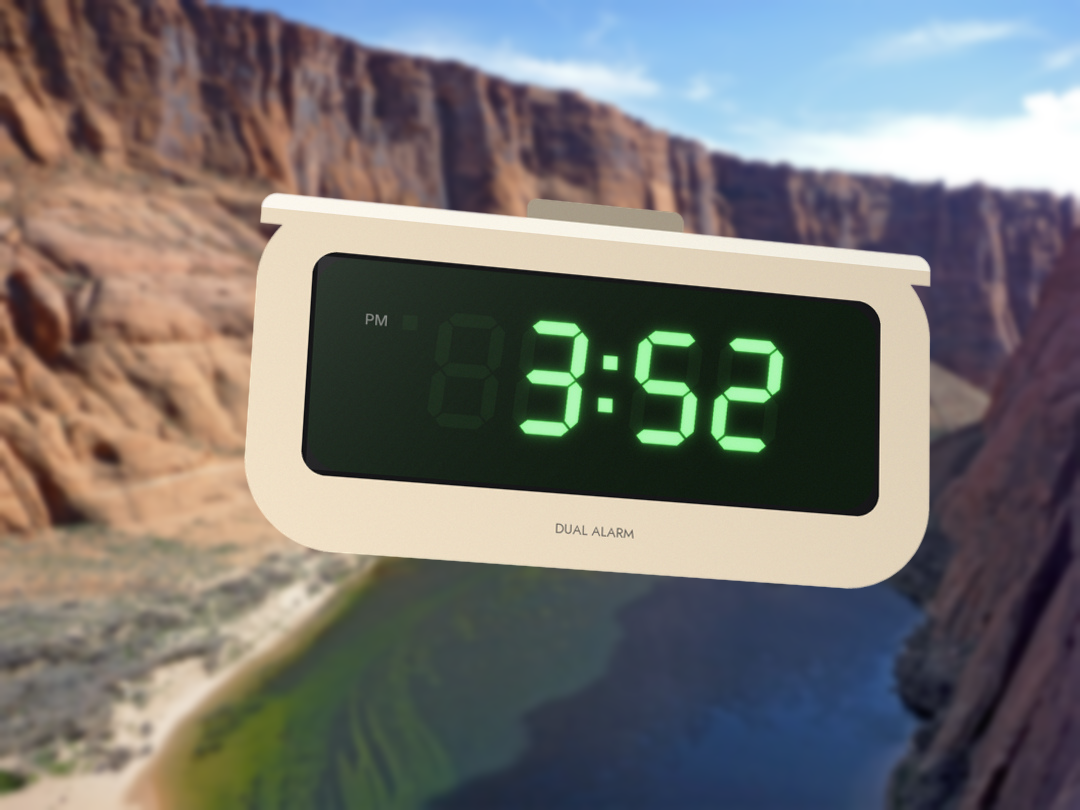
3:52
